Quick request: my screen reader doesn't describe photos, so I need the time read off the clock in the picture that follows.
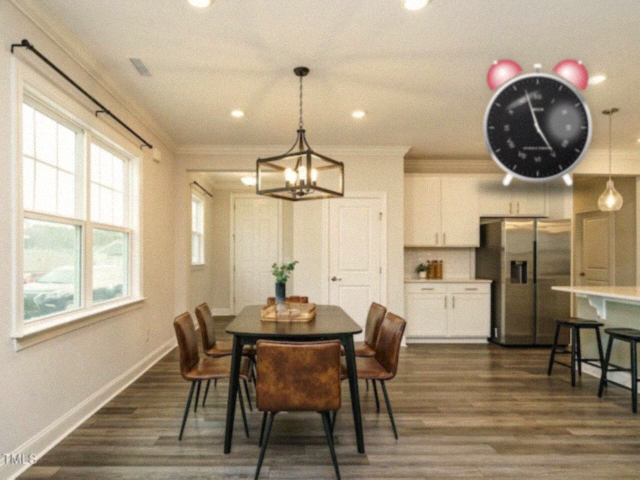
4:57
